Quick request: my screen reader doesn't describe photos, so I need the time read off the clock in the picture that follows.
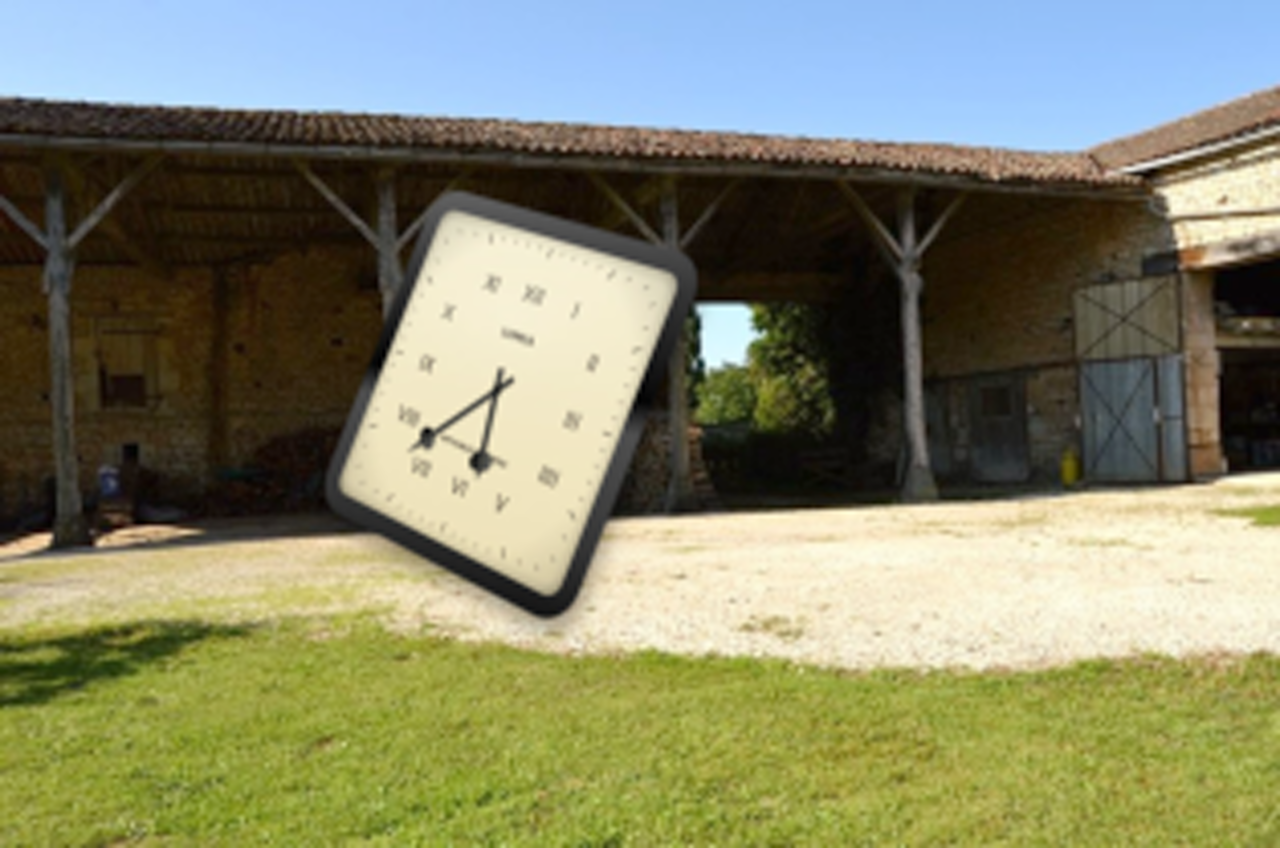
5:37
